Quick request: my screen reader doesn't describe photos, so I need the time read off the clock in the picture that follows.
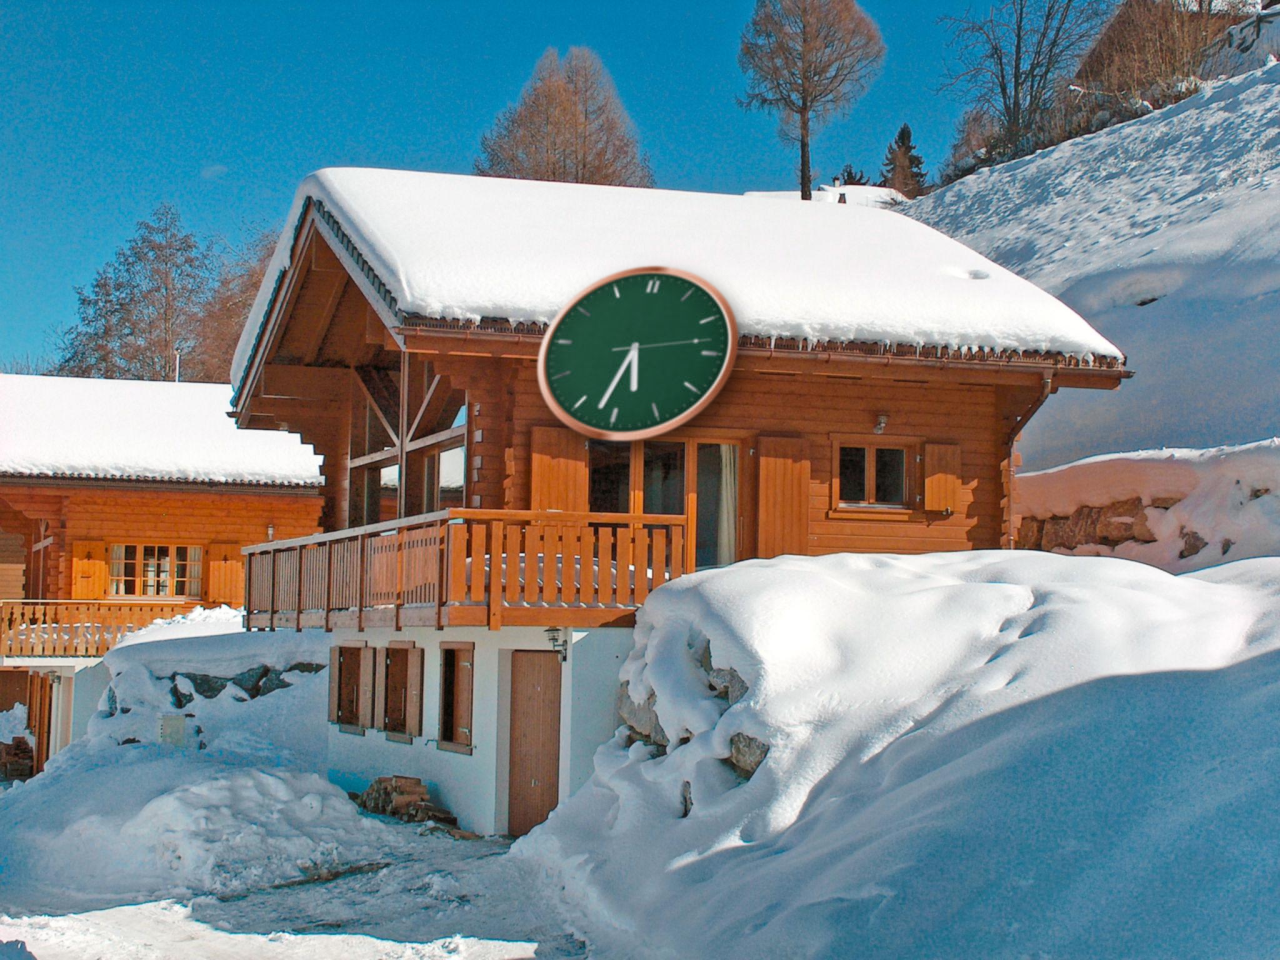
5:32:13
